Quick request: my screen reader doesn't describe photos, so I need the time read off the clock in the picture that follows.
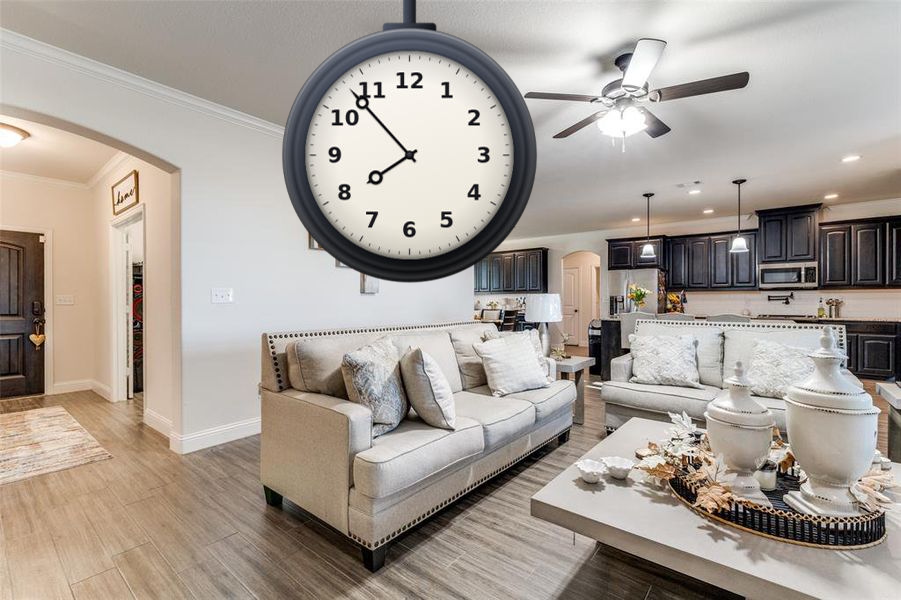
7:53
